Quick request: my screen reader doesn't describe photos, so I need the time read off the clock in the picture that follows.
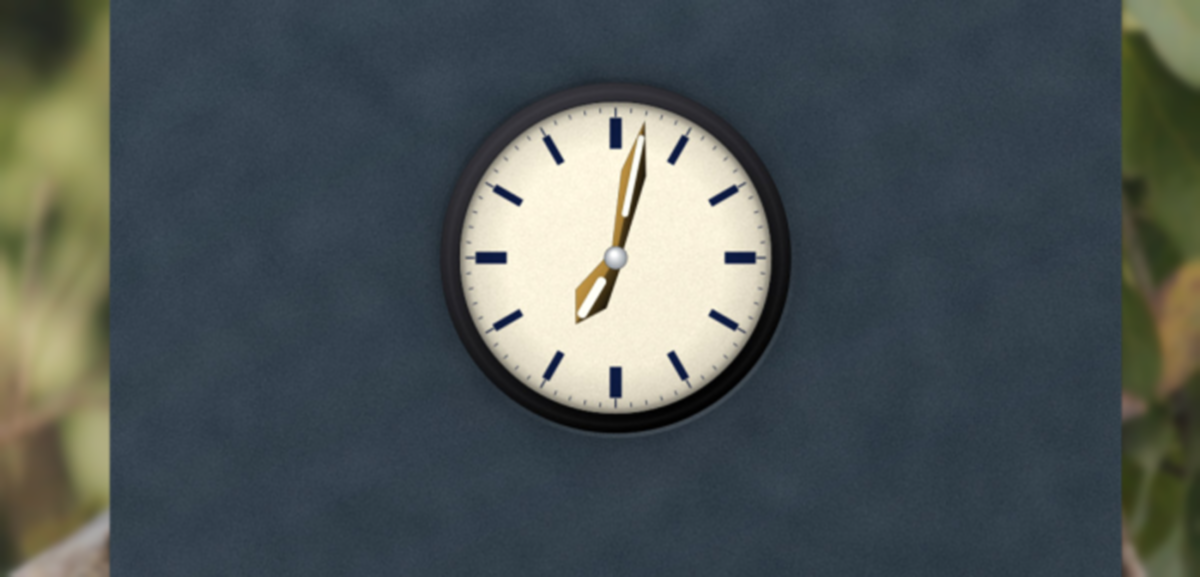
7:02
